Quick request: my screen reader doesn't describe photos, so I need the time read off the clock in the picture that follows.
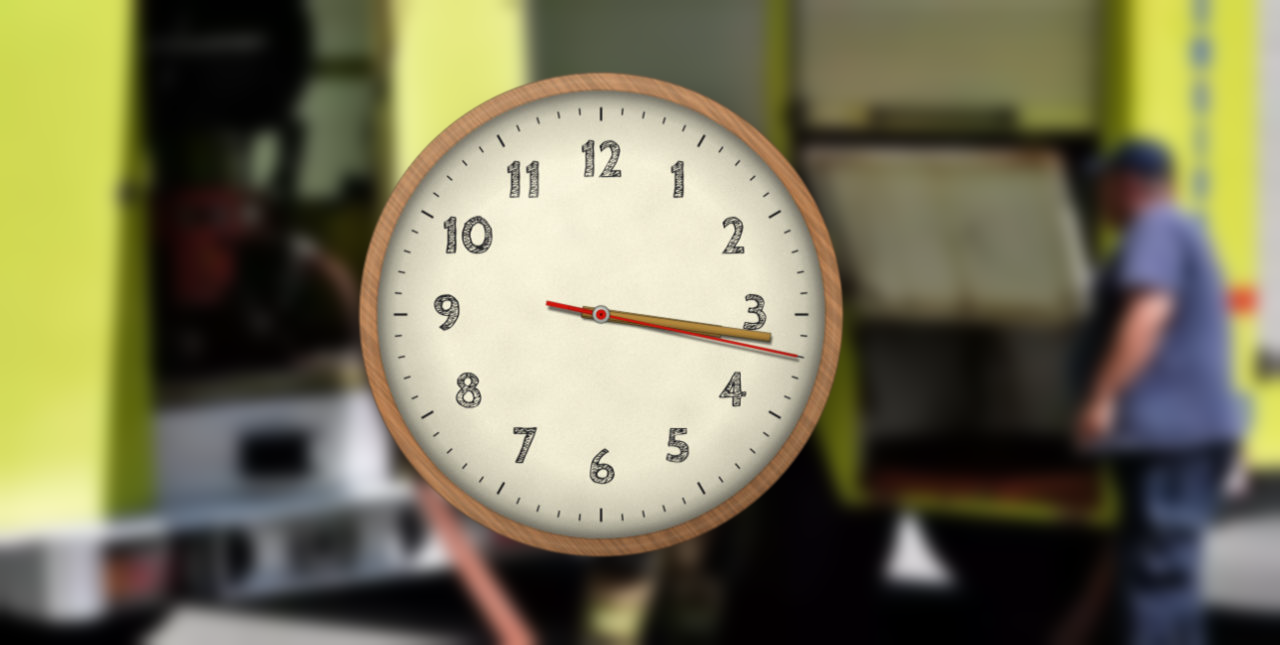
3:16:17
